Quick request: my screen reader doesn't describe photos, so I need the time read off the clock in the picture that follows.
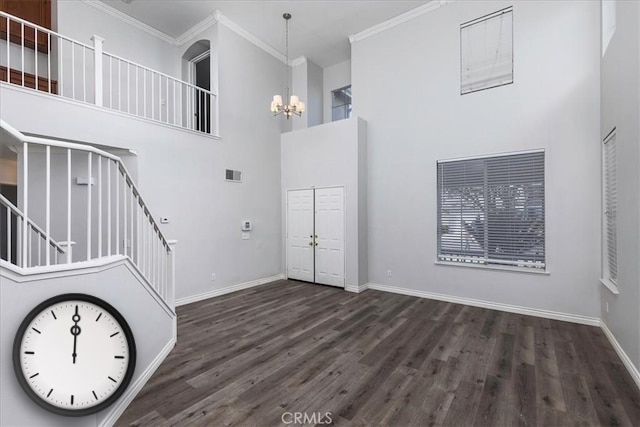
12:00
